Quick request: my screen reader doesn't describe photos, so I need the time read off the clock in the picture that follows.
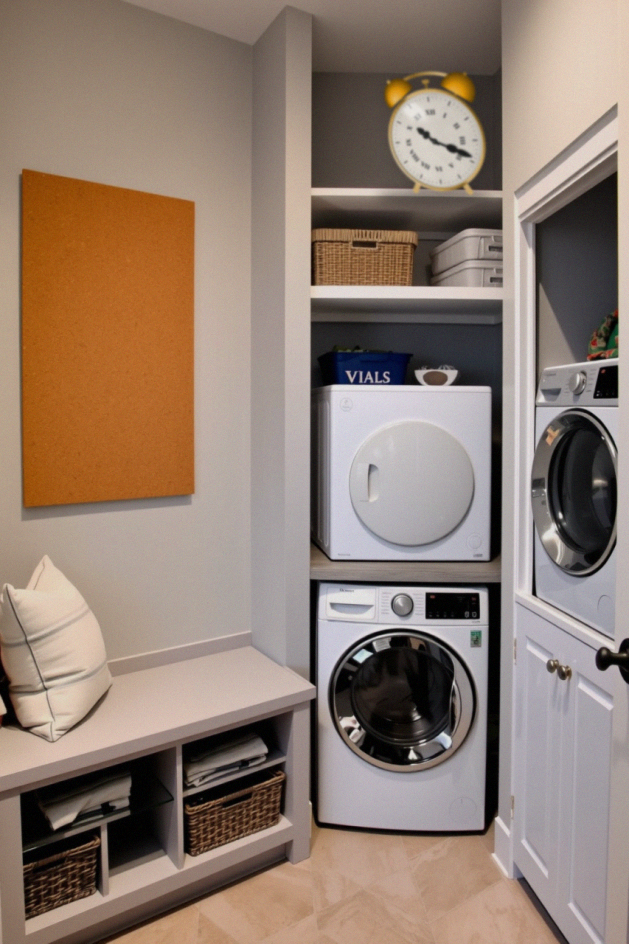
10:19
